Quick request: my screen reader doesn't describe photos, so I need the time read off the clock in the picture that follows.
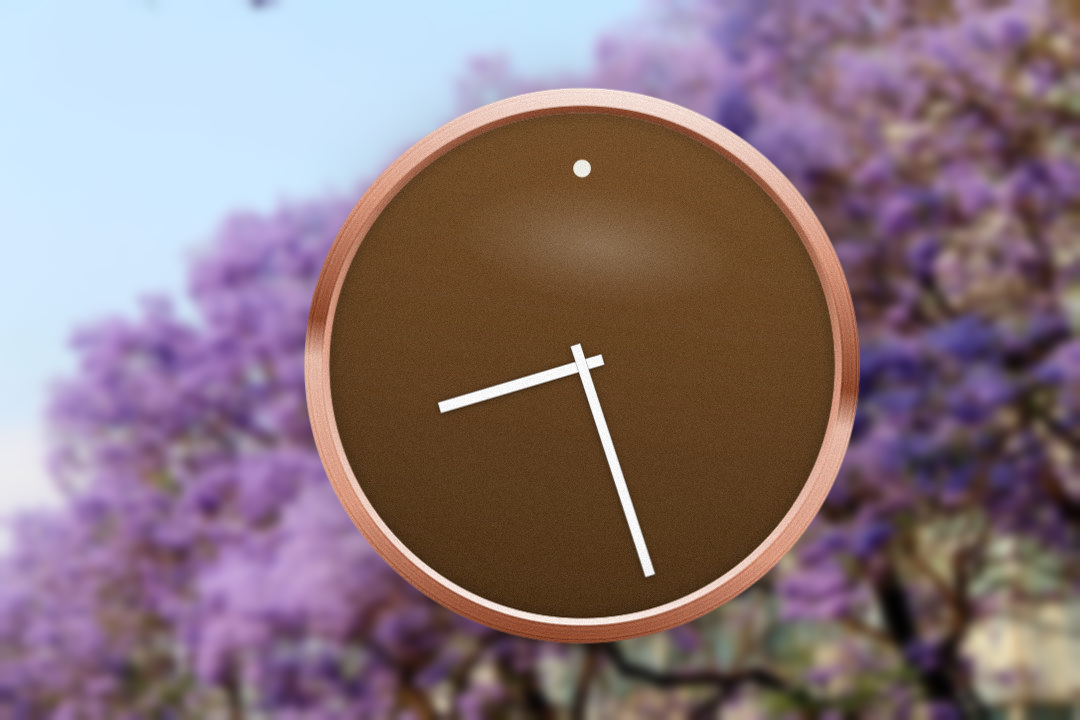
8:27
